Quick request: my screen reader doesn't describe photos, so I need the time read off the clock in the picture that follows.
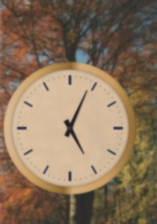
5:04
